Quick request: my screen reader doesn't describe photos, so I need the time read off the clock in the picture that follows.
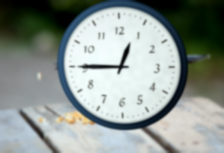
12:45
